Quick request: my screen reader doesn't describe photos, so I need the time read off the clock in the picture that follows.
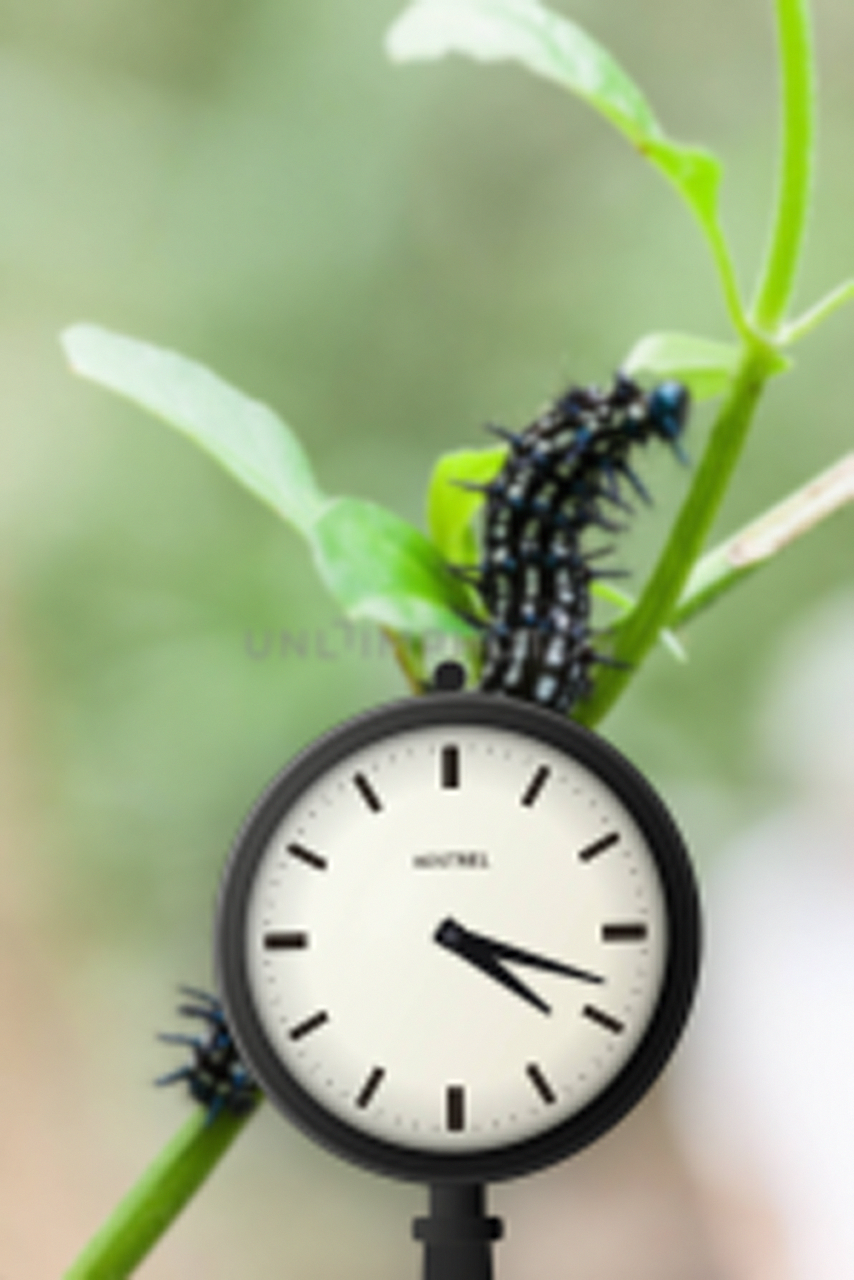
4:18
